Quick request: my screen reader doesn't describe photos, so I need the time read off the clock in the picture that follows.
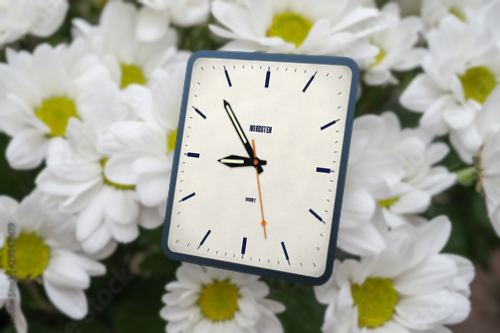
8:53:27
